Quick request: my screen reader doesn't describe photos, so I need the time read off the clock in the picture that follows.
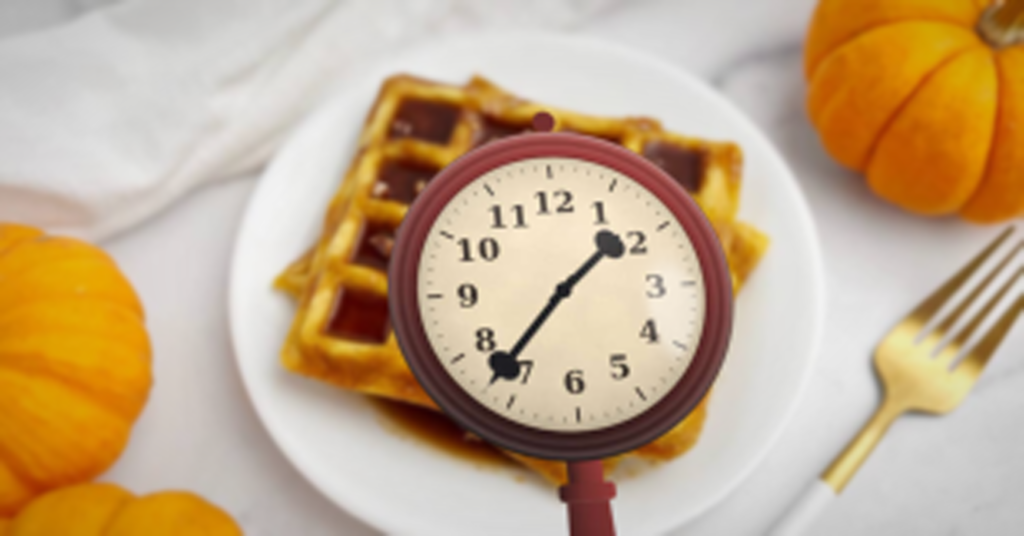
1:37
